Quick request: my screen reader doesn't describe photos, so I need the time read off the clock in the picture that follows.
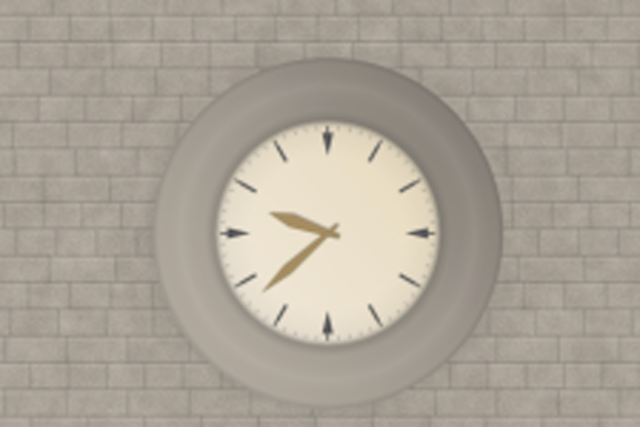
9:38
